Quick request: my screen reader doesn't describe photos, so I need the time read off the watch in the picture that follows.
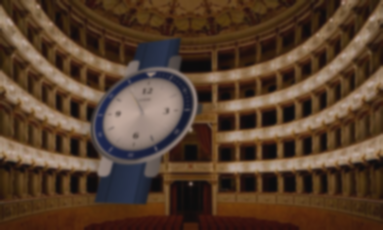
10:54
